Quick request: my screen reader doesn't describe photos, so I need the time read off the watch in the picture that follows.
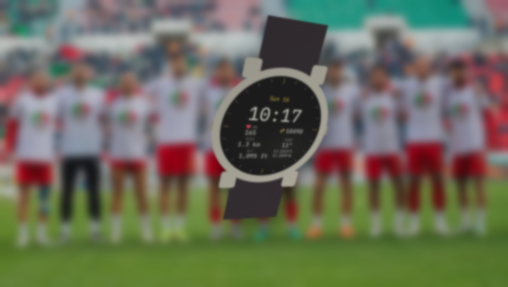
10:17
